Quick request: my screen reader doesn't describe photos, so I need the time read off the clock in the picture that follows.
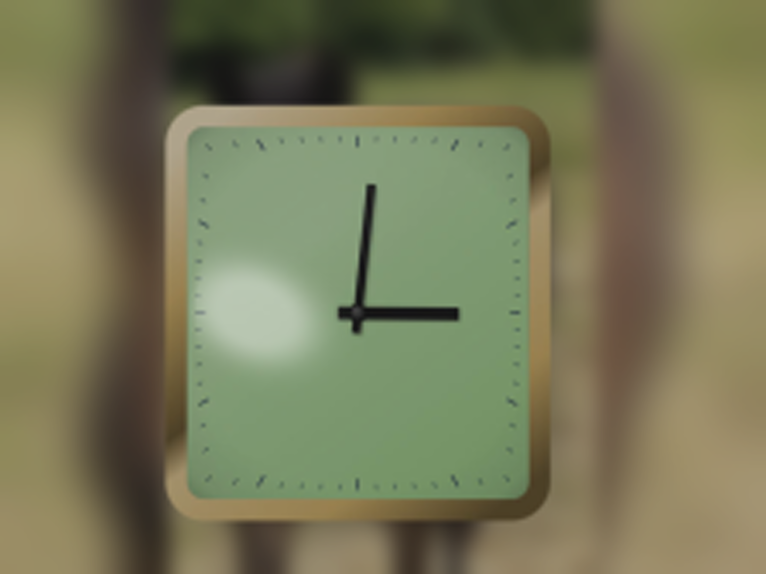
3:01
